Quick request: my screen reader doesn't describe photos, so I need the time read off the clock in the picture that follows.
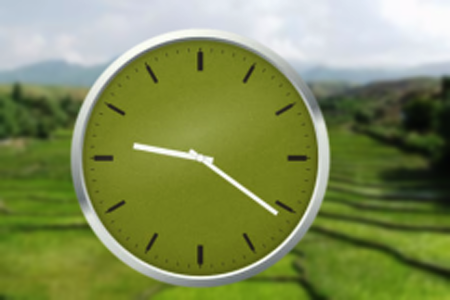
9:21
